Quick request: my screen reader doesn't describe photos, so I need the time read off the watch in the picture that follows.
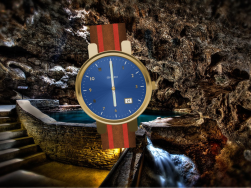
6:00
